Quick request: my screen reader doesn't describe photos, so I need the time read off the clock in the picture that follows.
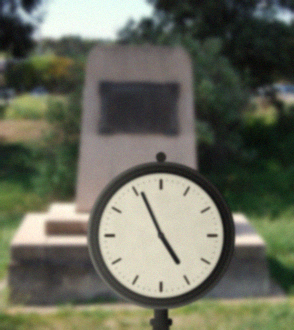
4:56
